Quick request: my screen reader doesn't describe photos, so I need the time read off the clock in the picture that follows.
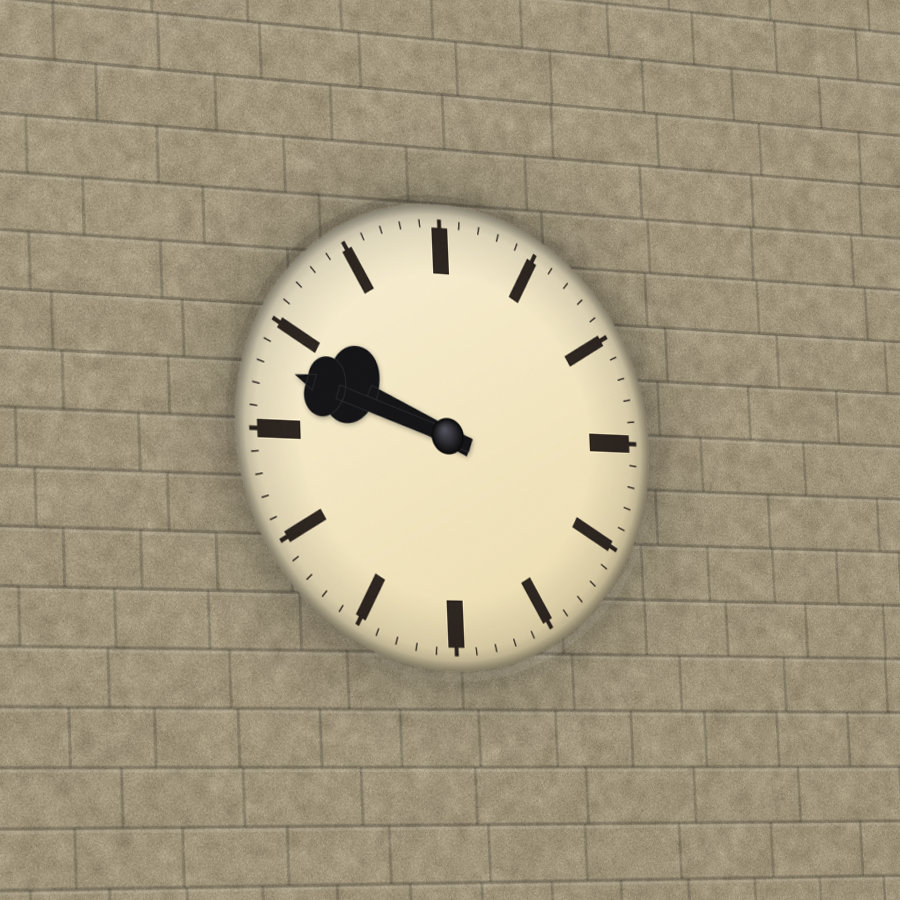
9:48
